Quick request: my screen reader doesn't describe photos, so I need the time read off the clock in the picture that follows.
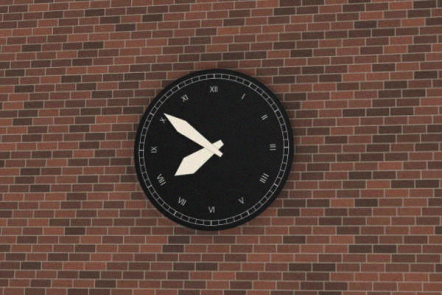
7:51
